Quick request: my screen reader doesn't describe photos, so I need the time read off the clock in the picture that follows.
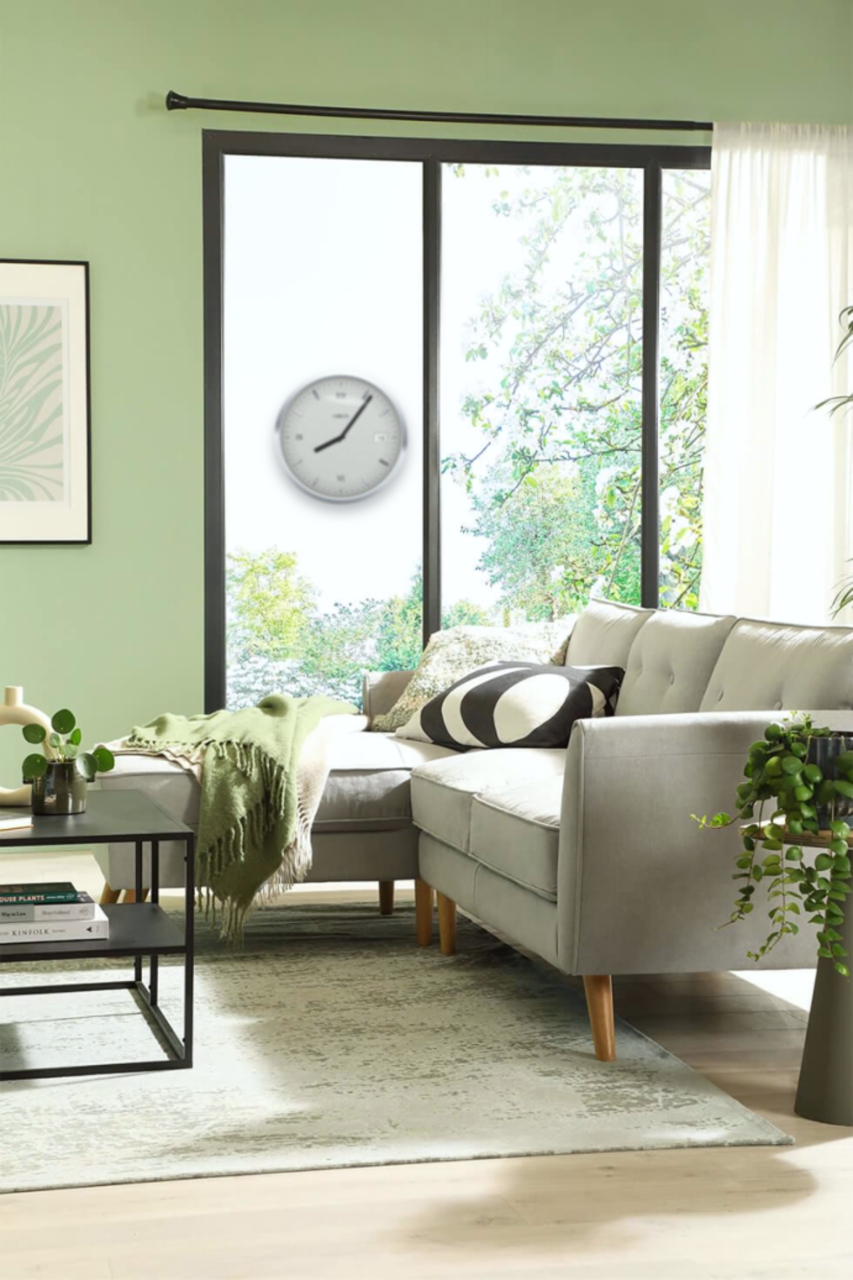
8:06
